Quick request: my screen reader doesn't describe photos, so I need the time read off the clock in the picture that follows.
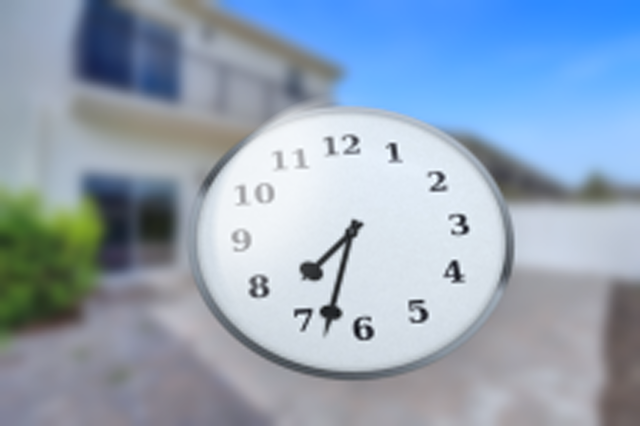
7:33
